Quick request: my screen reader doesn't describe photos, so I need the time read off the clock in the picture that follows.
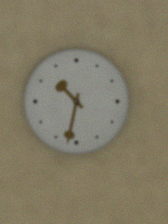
10:32
